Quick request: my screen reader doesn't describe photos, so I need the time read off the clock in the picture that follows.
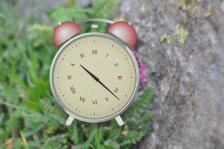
10:22
